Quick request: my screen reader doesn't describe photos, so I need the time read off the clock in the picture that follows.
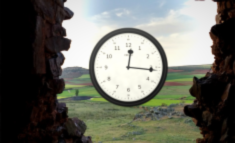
12:16
